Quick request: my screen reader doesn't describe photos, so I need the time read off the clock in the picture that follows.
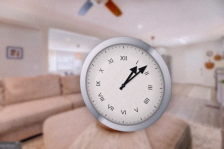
1:08
